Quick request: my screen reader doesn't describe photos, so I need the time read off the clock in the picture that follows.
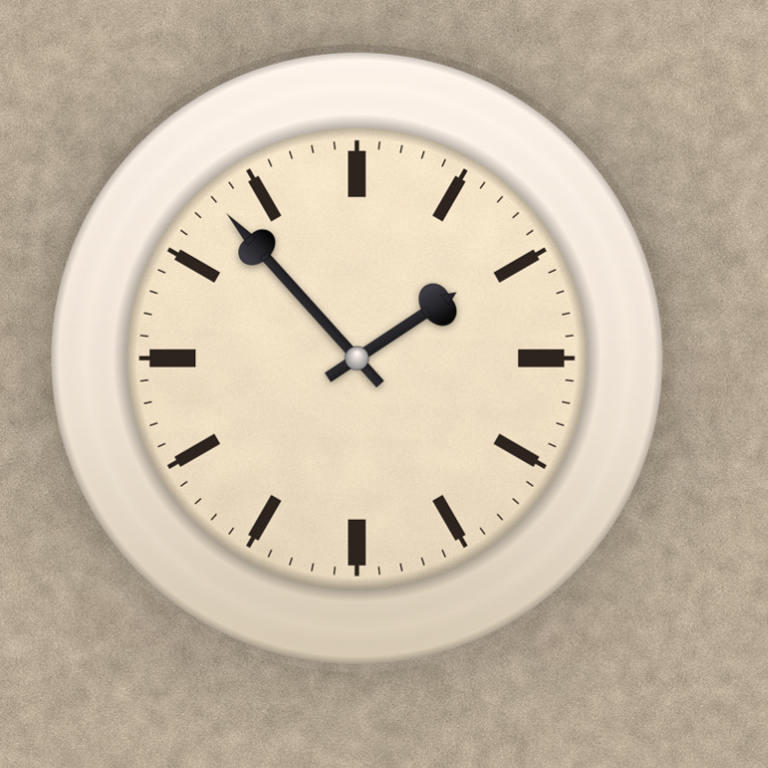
1:53
